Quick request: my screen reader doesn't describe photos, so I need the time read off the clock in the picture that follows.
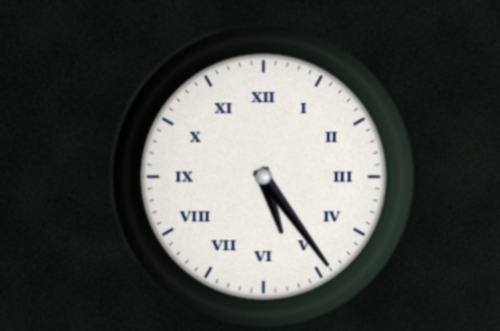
5:24
